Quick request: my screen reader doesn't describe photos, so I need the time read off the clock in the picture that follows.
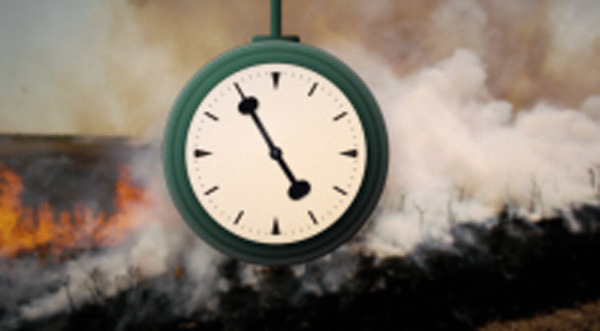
4:55
